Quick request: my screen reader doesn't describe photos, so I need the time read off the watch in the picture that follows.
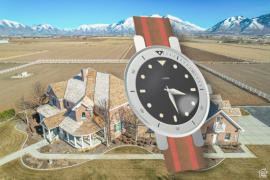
3:28
